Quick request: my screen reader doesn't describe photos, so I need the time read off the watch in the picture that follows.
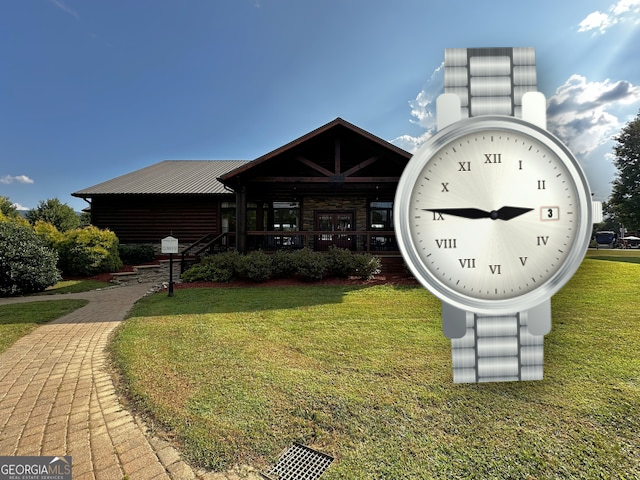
2:46
